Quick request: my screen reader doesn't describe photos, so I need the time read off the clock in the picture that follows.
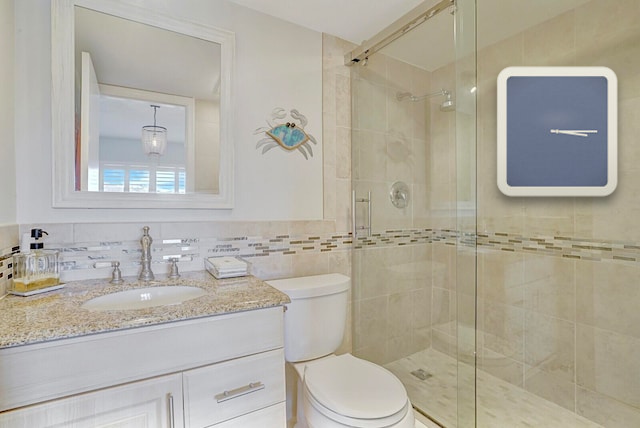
3:15
